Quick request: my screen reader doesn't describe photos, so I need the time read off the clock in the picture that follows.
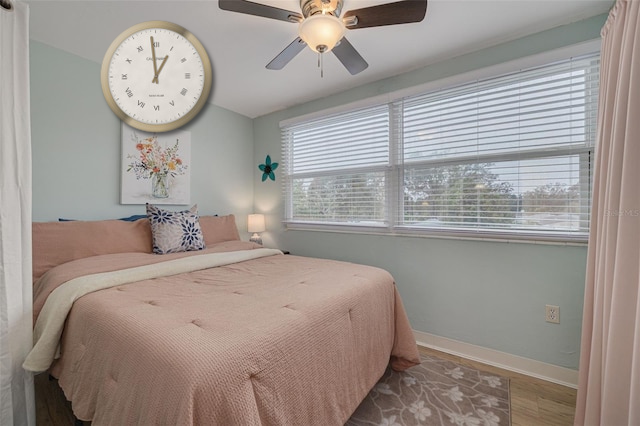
12:59
